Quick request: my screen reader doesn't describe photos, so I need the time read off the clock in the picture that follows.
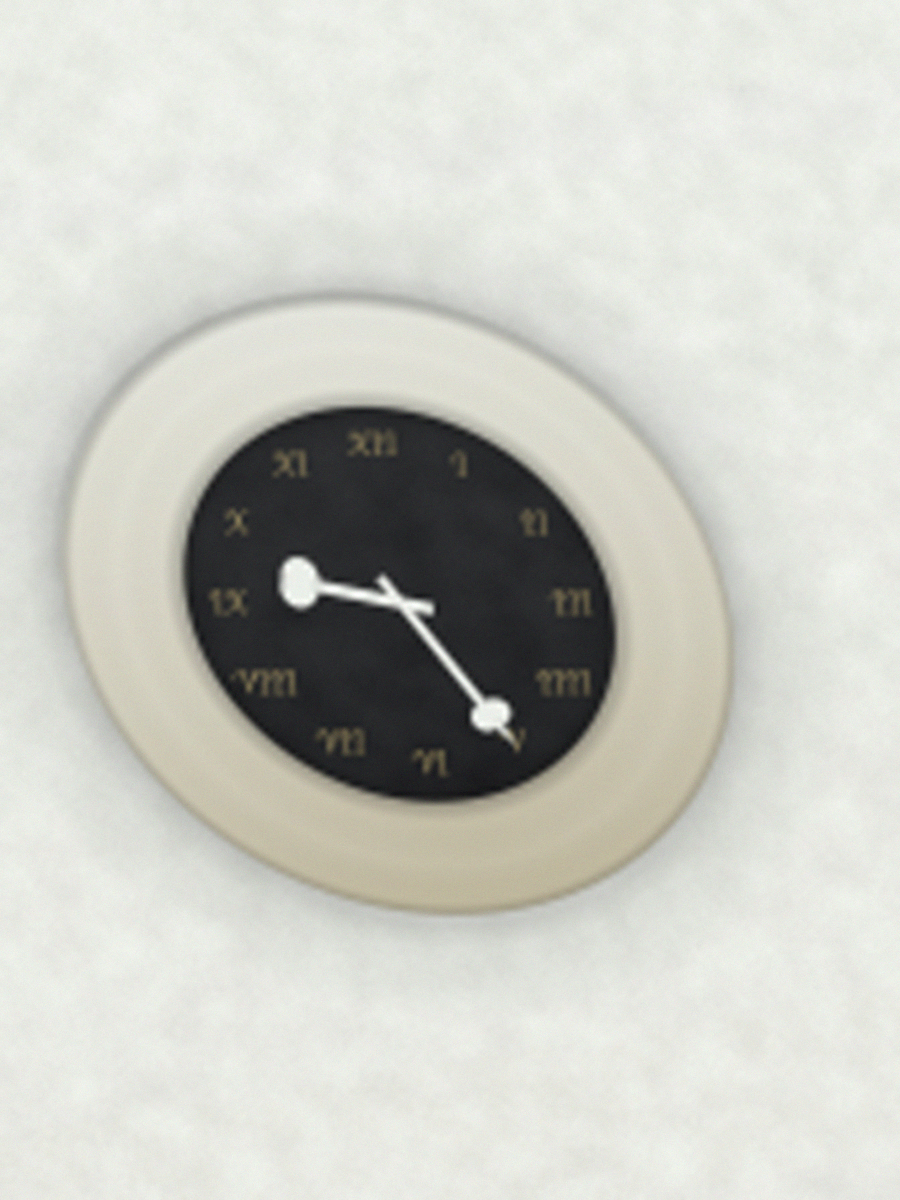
9:25
